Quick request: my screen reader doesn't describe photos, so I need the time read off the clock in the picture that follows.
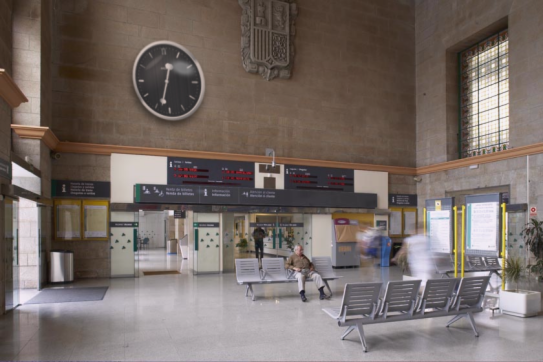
12:33
